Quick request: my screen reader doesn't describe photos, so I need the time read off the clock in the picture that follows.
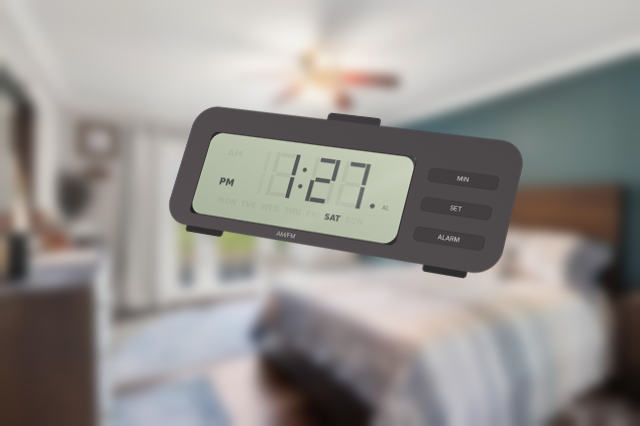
1:27
